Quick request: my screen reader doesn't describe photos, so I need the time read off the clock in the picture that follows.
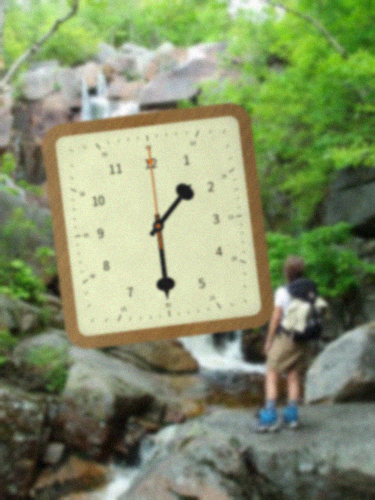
1:30:00
